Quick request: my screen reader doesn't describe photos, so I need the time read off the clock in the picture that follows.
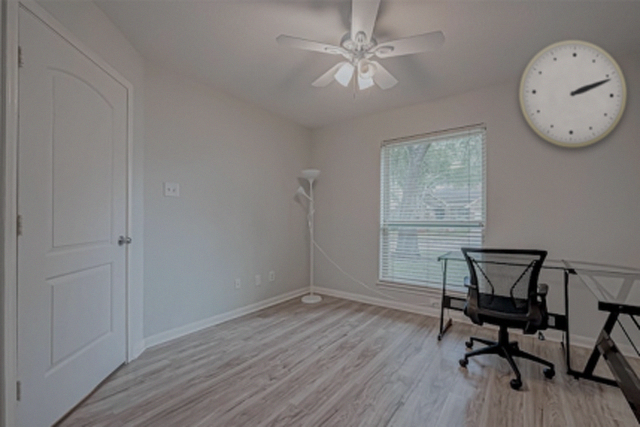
2:11
